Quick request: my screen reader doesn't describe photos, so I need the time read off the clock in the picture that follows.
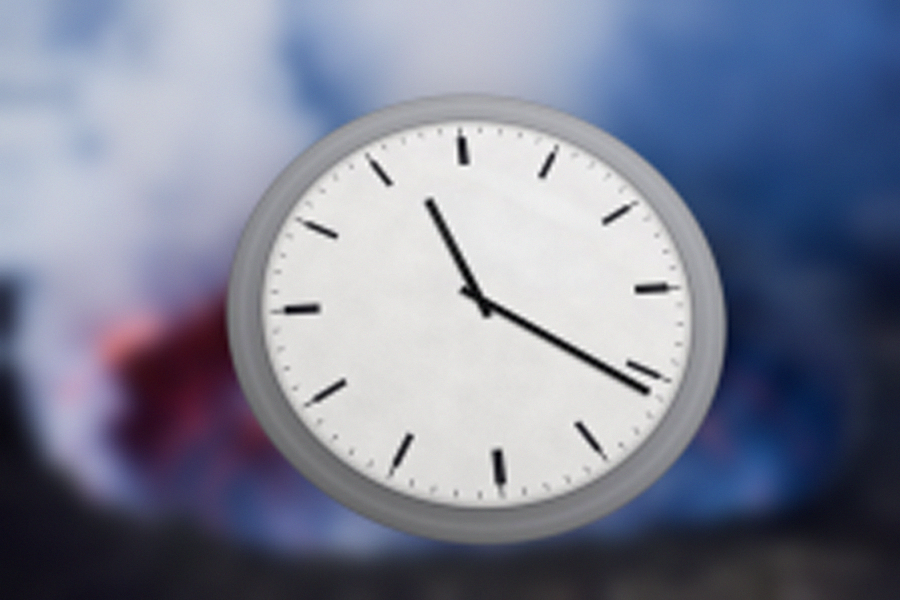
11:21
